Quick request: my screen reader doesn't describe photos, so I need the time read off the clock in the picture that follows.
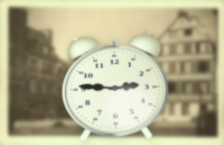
2:46
